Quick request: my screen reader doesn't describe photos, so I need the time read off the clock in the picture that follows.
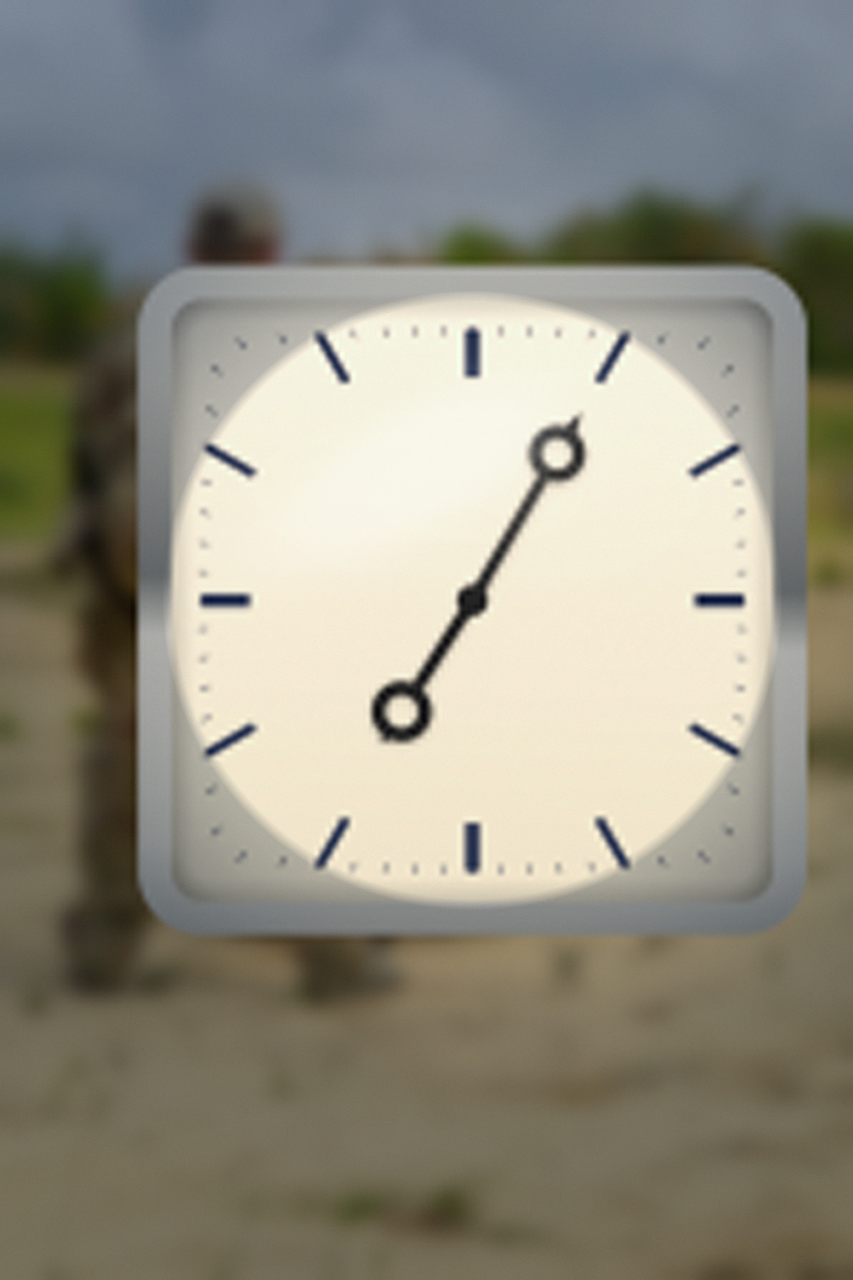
7:05
